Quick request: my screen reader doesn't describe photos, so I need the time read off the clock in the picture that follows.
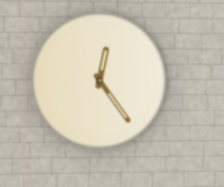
12:24
